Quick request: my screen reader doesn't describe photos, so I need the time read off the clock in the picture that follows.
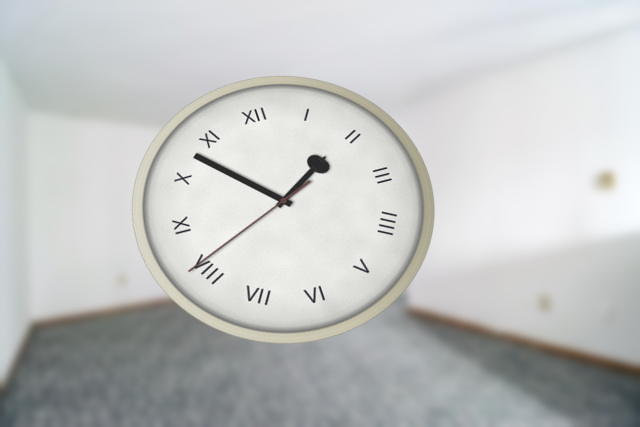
1:52:41
